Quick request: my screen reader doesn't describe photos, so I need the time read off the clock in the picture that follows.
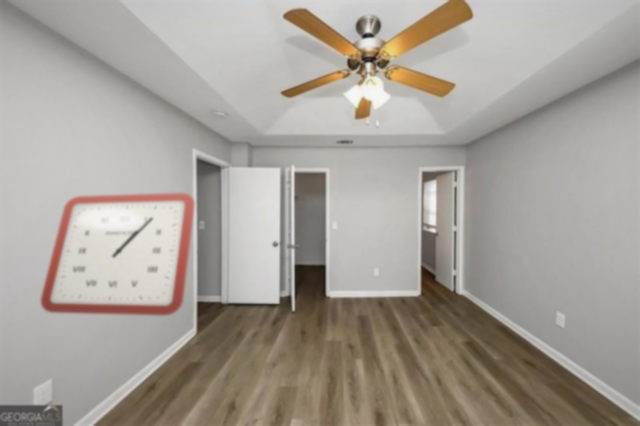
1:06
